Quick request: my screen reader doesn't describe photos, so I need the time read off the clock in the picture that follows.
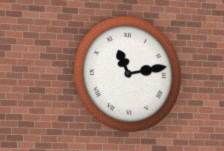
11:13
